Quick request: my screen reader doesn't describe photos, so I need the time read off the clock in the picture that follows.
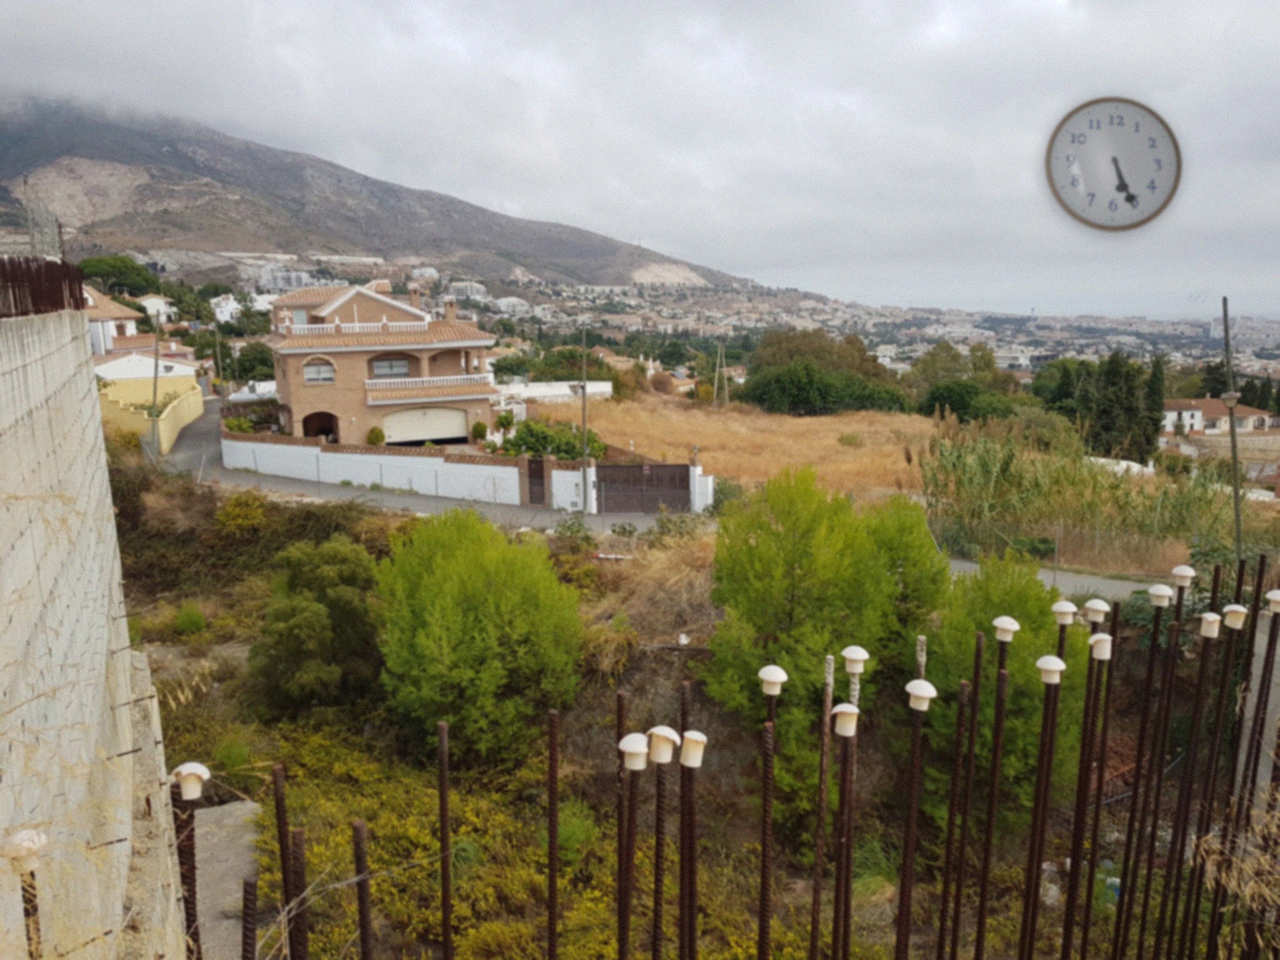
5:26
